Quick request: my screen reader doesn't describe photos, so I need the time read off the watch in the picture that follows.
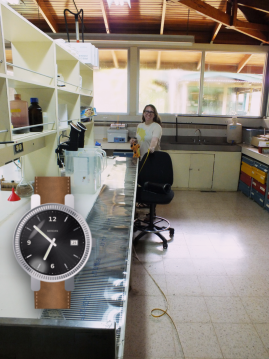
6:52
